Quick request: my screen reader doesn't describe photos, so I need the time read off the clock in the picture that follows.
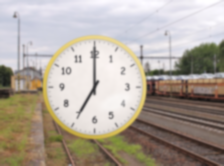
7:00
